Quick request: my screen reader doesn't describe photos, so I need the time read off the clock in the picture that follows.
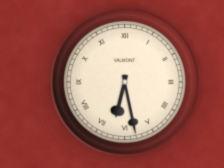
6:28
